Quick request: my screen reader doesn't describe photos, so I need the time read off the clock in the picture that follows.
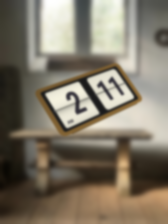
2:11
